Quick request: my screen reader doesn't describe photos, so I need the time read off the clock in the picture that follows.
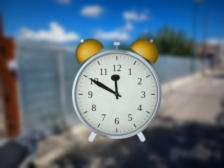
11:50
